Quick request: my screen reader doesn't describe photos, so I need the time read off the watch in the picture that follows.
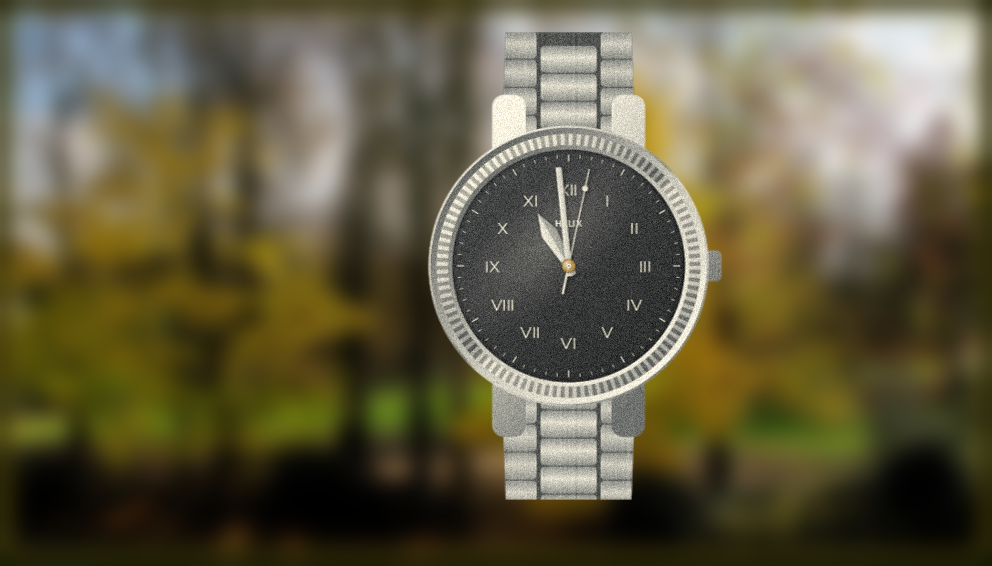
10:59:02
